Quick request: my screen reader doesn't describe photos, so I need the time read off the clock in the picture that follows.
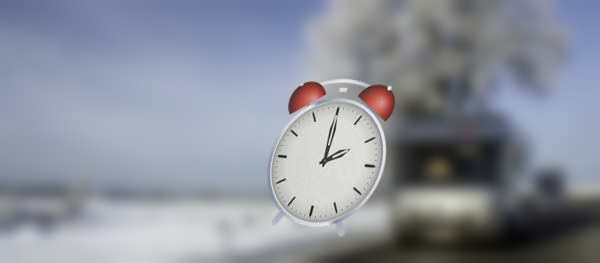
2:00
